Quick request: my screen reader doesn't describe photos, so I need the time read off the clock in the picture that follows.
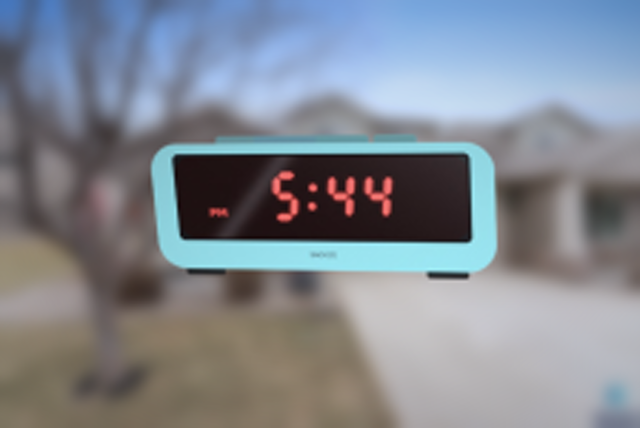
5:44
